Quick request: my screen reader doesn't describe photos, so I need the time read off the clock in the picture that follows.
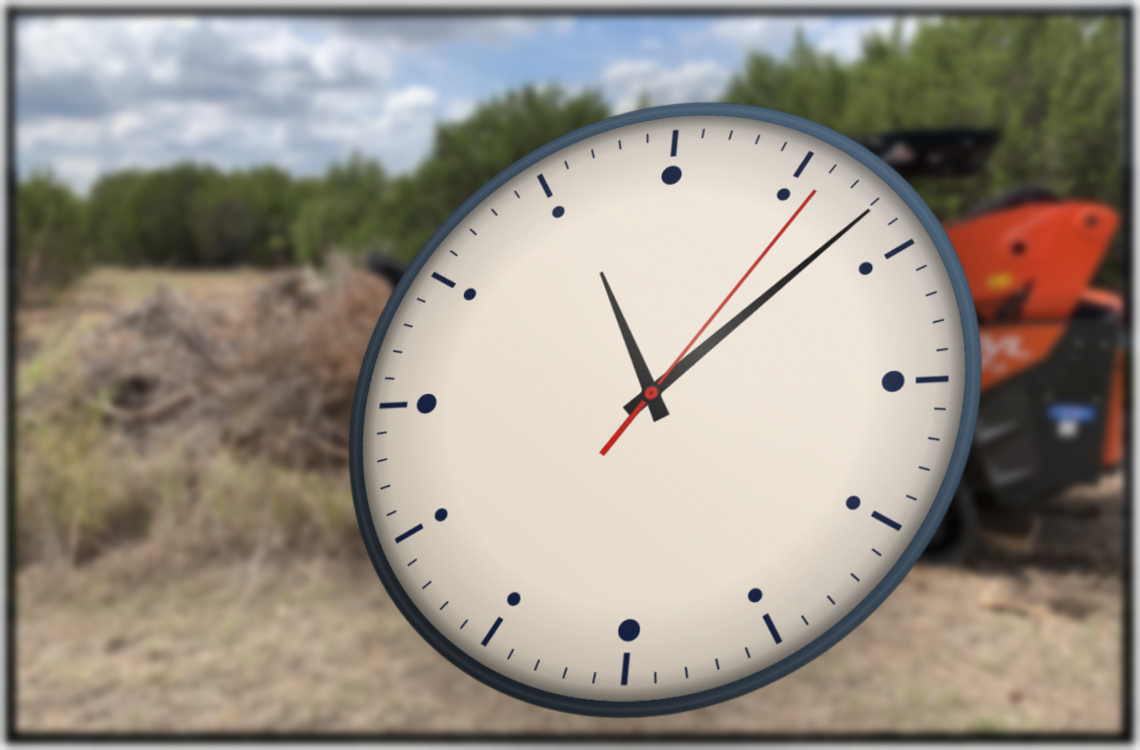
11:08:06
